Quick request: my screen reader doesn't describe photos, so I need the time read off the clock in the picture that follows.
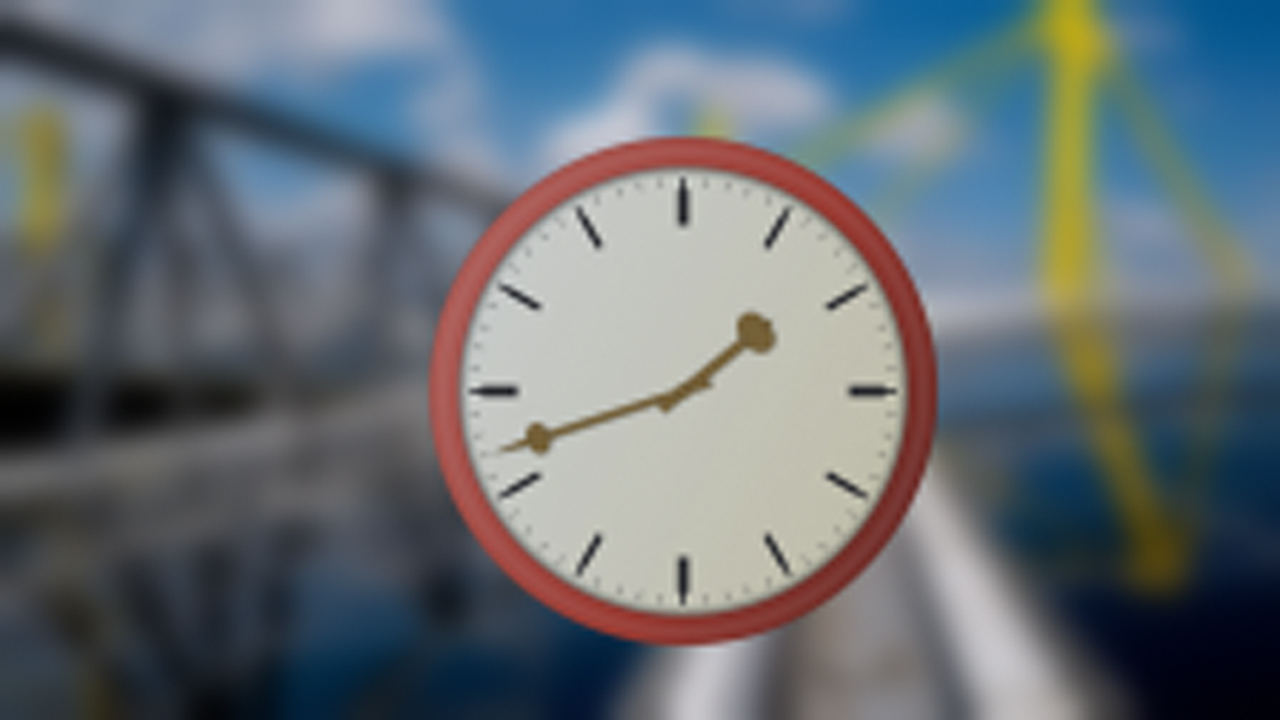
1:42
